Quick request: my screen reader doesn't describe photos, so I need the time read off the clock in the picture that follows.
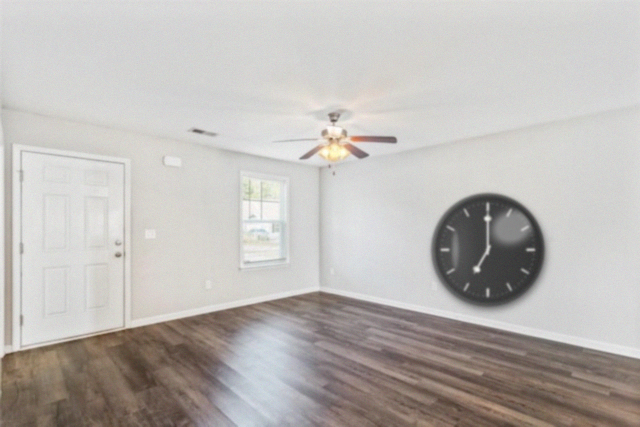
7:00
